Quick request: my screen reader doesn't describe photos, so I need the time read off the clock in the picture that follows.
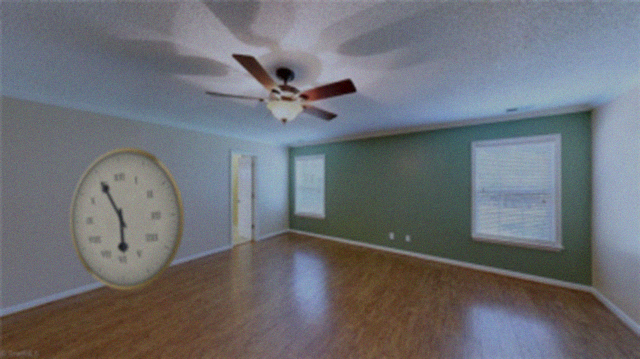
5:55
